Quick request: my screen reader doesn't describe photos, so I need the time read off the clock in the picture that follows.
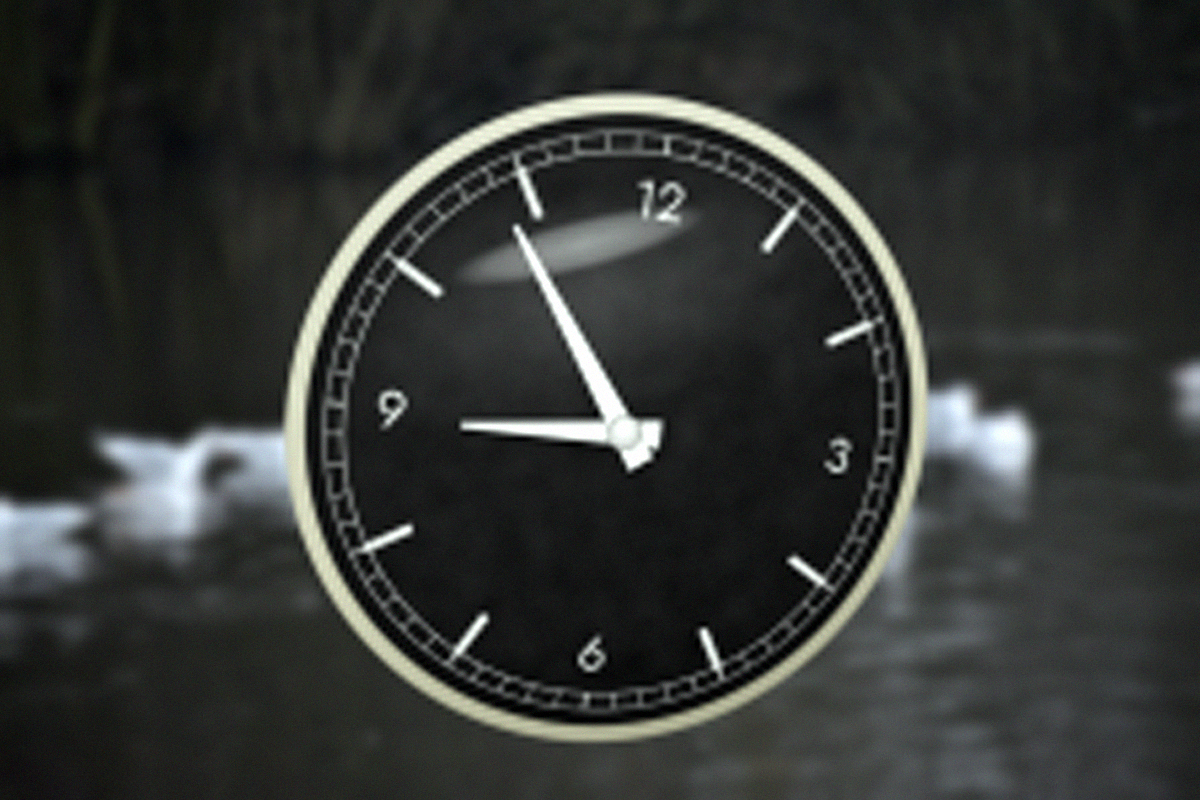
8:54
